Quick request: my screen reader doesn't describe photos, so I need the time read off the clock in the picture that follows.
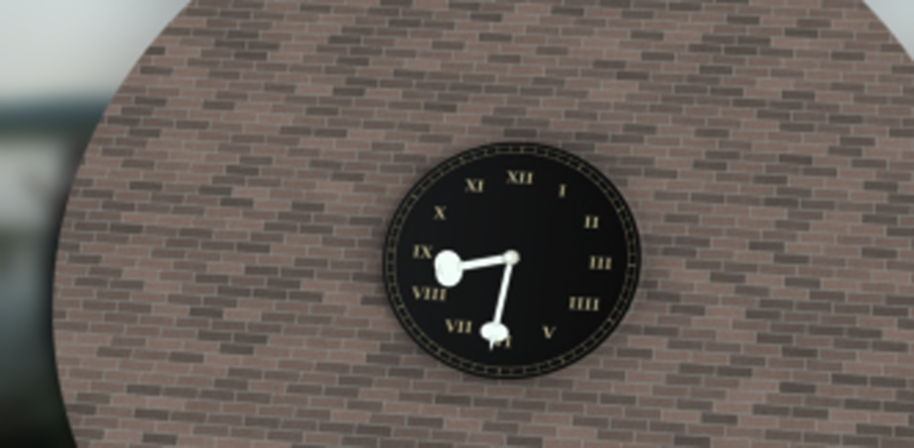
8:31
